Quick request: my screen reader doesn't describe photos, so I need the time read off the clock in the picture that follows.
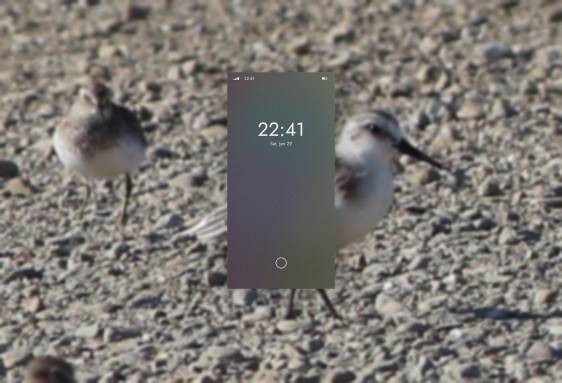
22:41
